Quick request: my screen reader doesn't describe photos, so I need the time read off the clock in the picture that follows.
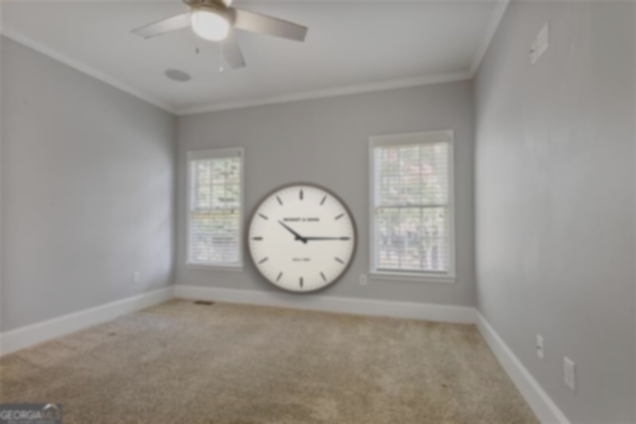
10:15
